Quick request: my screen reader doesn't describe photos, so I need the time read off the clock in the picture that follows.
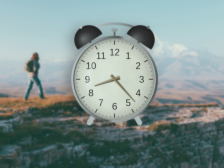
8:23
